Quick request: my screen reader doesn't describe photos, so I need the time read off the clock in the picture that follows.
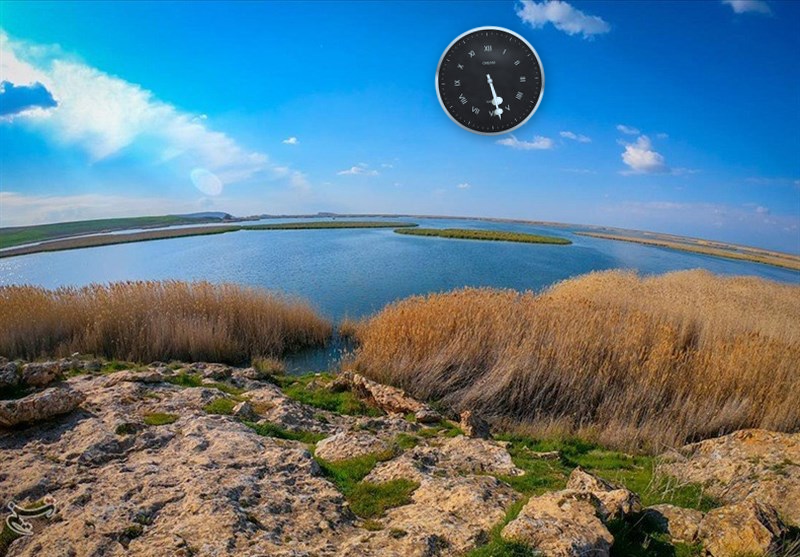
5:28
